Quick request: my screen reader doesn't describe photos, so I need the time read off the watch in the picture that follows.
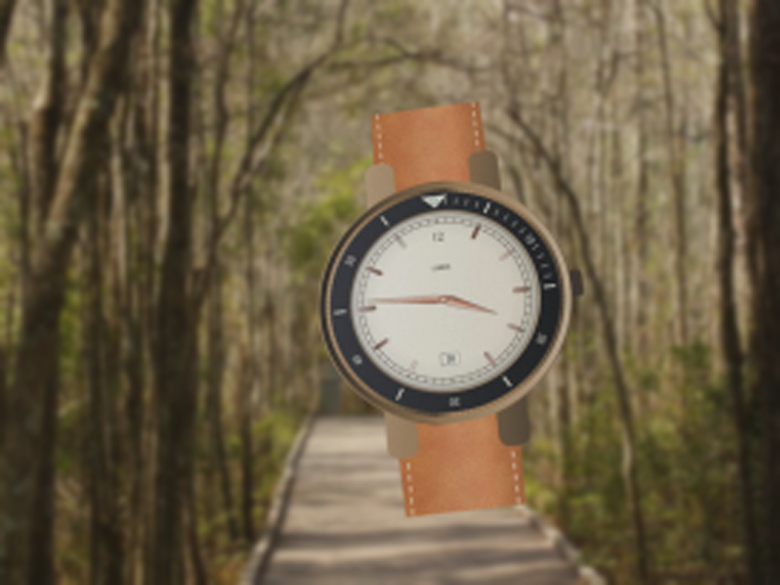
3:46
